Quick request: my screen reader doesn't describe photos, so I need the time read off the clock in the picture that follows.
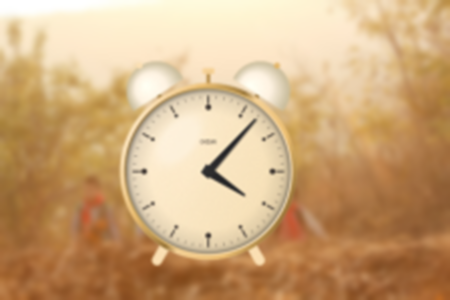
4:07
